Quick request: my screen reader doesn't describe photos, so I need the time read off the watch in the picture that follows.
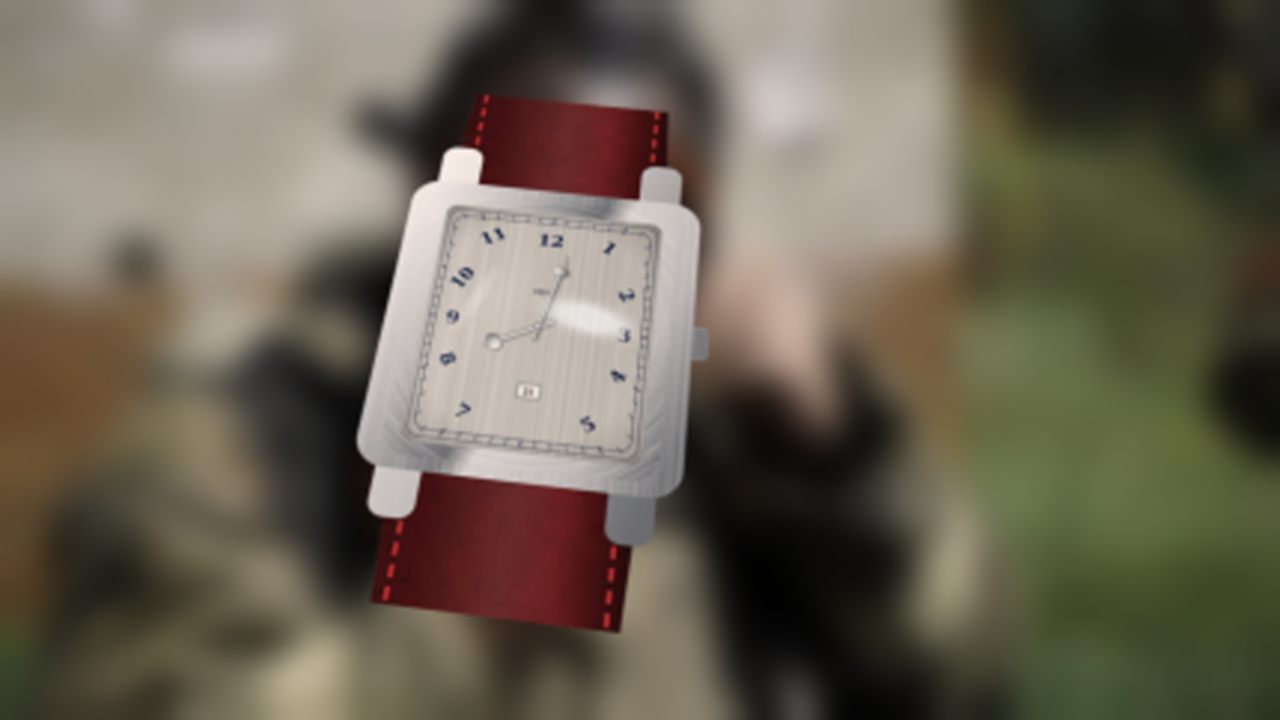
8:02
